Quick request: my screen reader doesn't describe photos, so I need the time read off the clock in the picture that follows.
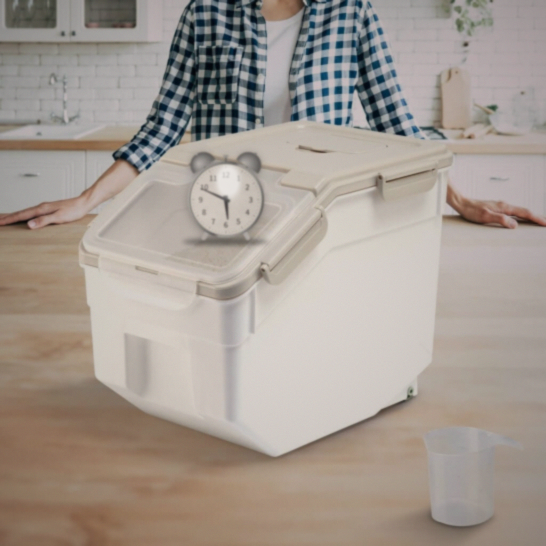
5:49
